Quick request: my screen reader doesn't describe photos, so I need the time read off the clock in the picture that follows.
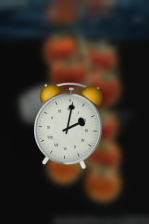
2:01
